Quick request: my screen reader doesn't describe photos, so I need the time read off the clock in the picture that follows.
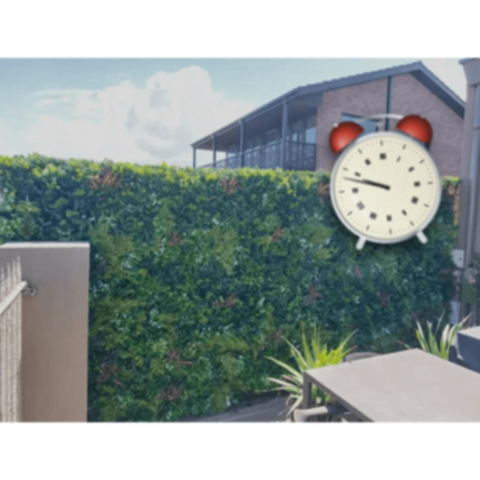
9:48
